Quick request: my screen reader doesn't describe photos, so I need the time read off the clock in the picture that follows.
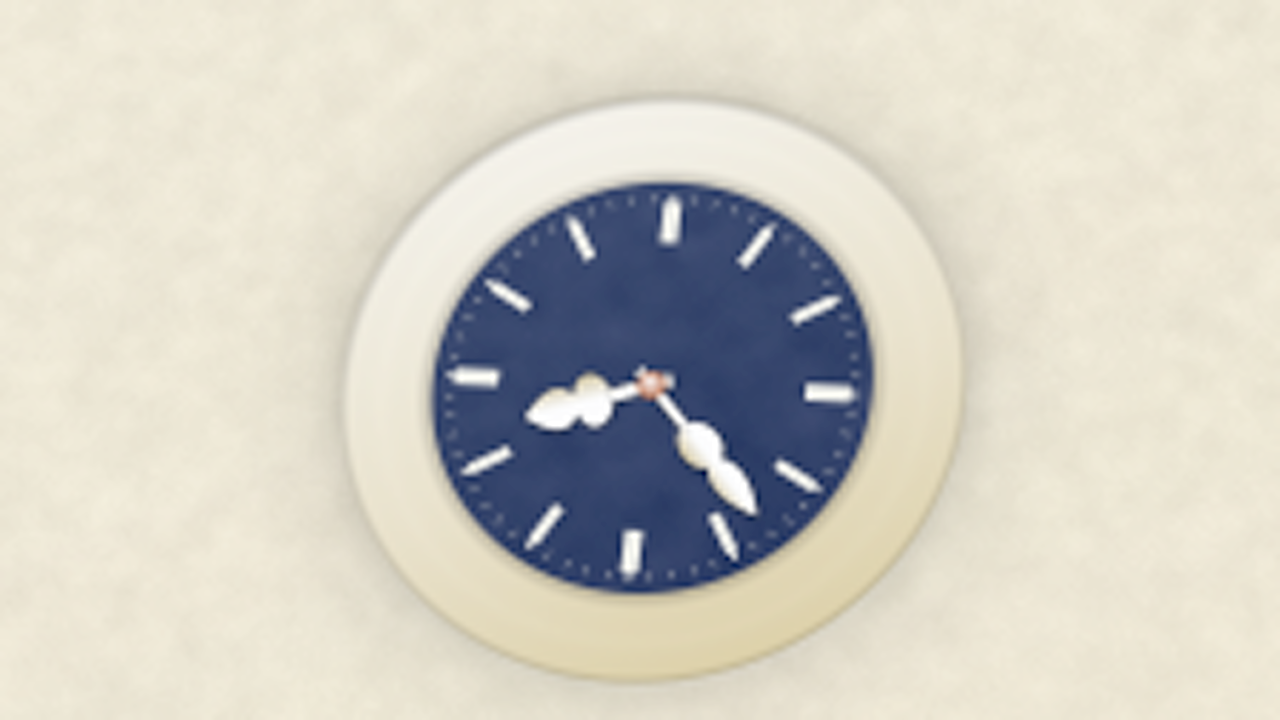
8:23
